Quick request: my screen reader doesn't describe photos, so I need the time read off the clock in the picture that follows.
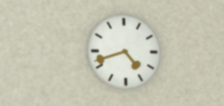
4:42
